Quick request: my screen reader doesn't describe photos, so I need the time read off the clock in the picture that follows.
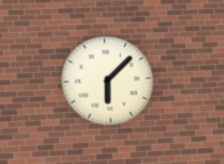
6:08
